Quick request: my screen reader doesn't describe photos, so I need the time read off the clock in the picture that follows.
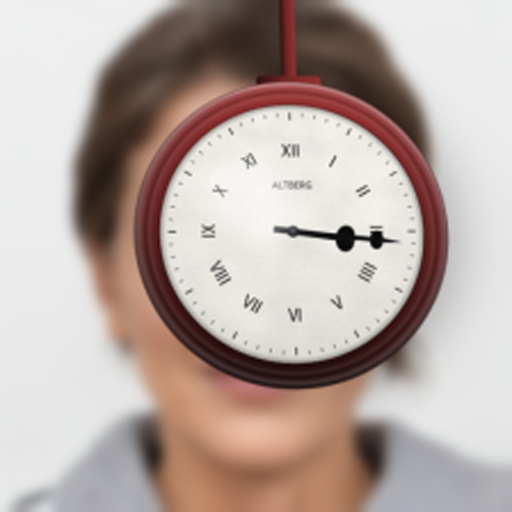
3:16
